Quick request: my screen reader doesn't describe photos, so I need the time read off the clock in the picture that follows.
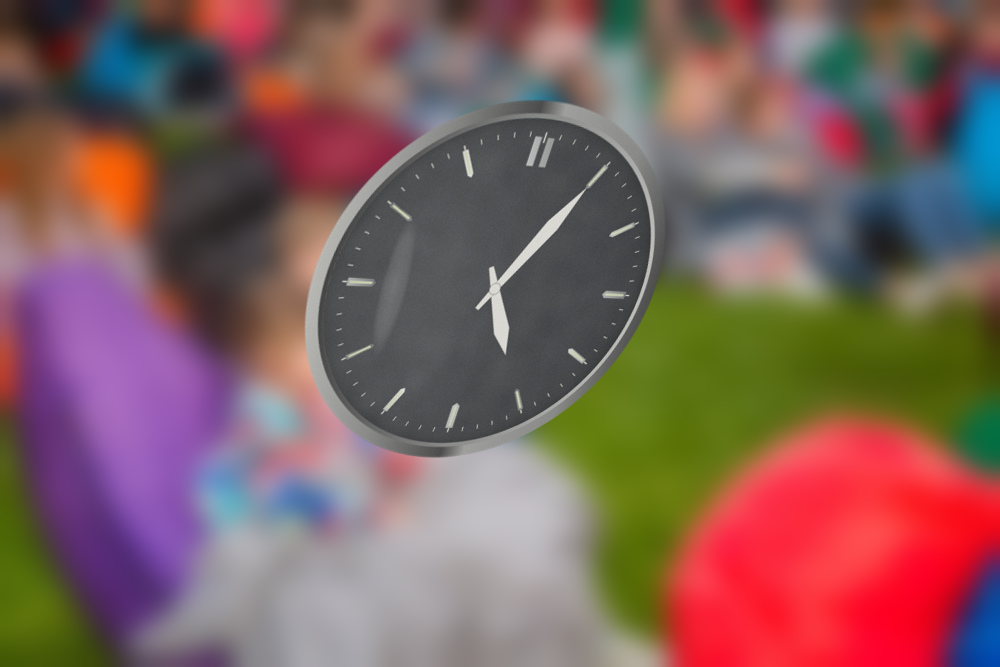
5:05
